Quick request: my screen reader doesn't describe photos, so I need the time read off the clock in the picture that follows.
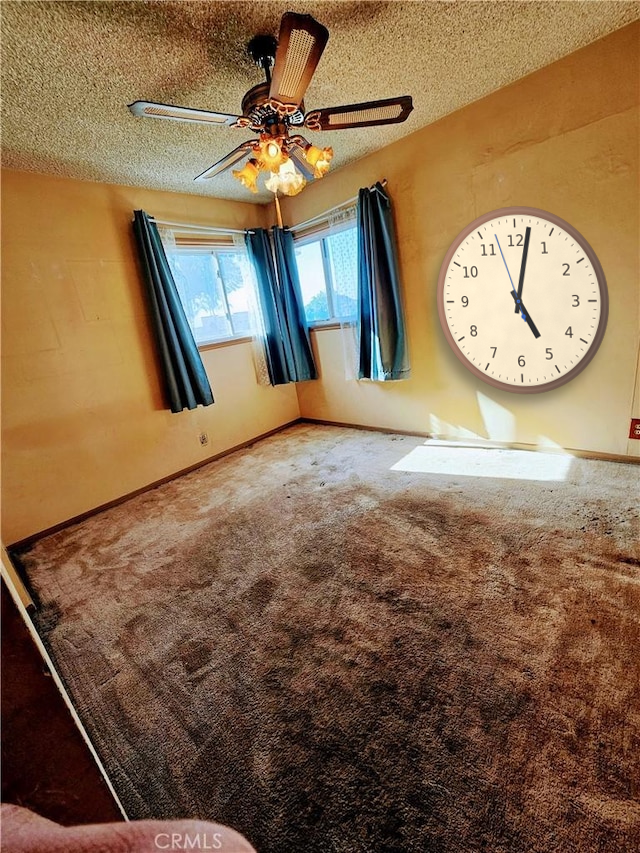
5:01:57
